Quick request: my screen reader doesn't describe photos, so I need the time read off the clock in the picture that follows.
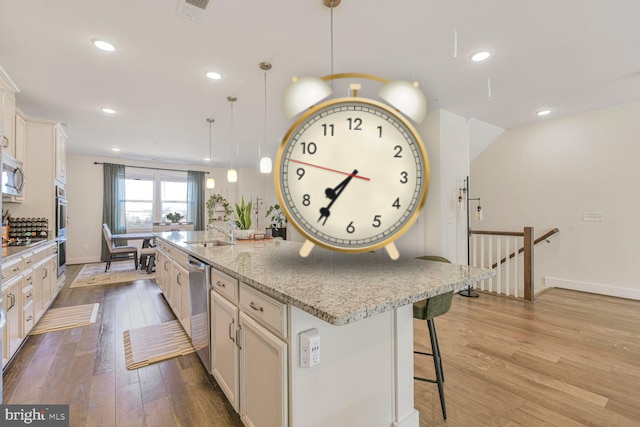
7:35:47
